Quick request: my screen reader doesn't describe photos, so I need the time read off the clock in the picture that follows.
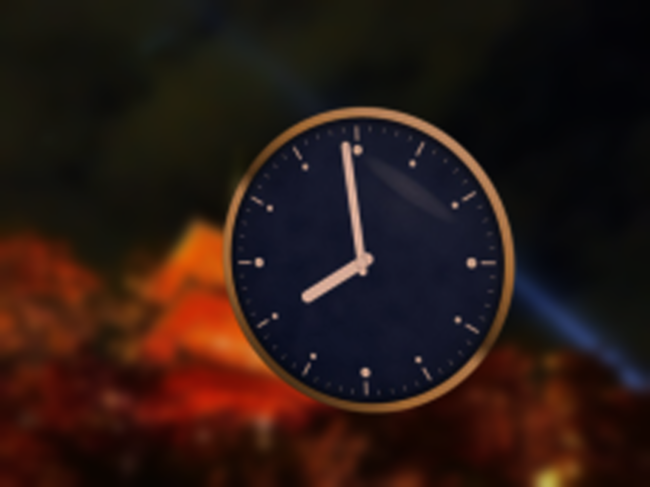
7:59
